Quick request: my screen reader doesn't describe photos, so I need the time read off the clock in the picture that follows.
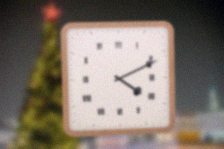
4:11
